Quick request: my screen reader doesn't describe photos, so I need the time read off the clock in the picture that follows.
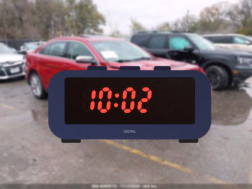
10:02
